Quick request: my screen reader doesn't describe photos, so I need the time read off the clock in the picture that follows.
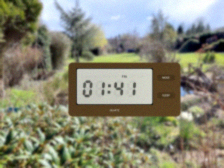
1:41
